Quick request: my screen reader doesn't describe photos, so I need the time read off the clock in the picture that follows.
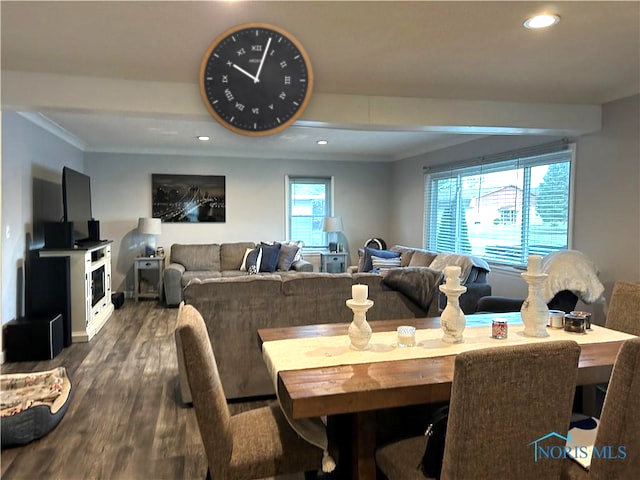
10:03
